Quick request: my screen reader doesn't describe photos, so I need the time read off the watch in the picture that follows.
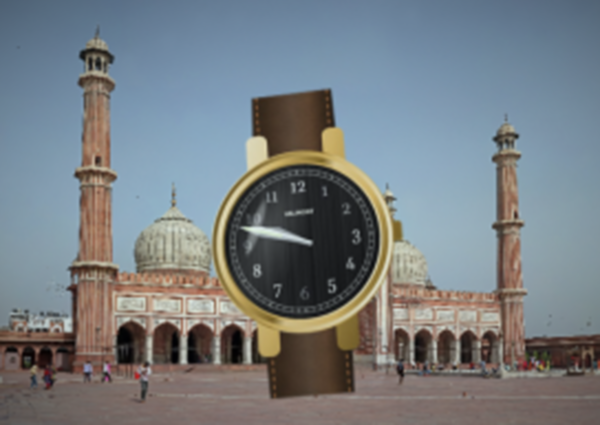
9:48
